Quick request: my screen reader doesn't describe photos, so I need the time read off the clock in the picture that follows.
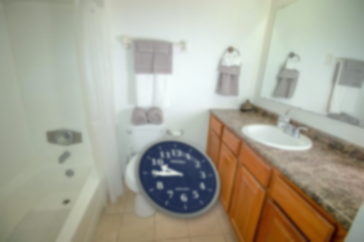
9:45
